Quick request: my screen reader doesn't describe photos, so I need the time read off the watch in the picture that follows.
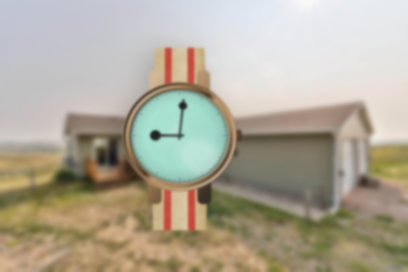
9:01
